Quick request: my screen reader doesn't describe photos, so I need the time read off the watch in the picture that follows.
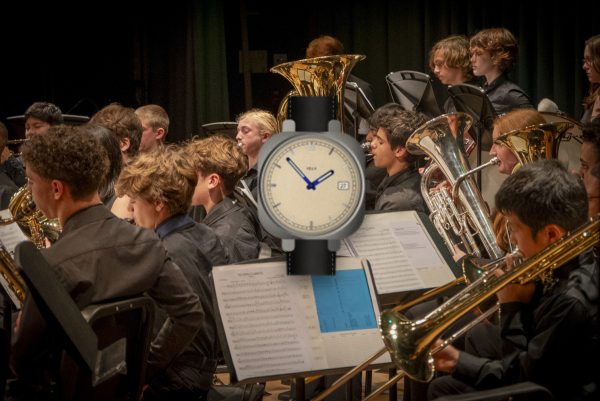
1:53
